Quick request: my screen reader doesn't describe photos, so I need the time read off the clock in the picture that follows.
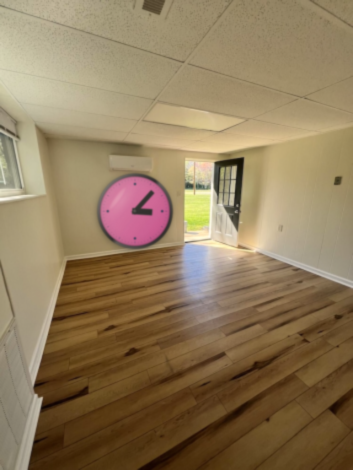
3:07
